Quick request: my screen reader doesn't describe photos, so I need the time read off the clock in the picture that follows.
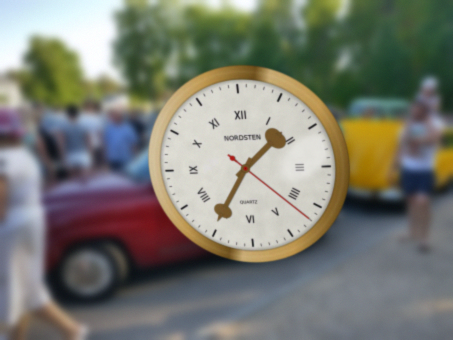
1:35:22
